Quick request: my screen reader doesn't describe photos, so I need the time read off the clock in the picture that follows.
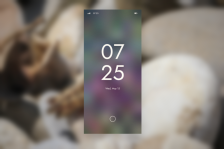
7:25
